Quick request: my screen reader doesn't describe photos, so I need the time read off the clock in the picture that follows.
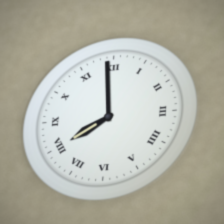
7:59
